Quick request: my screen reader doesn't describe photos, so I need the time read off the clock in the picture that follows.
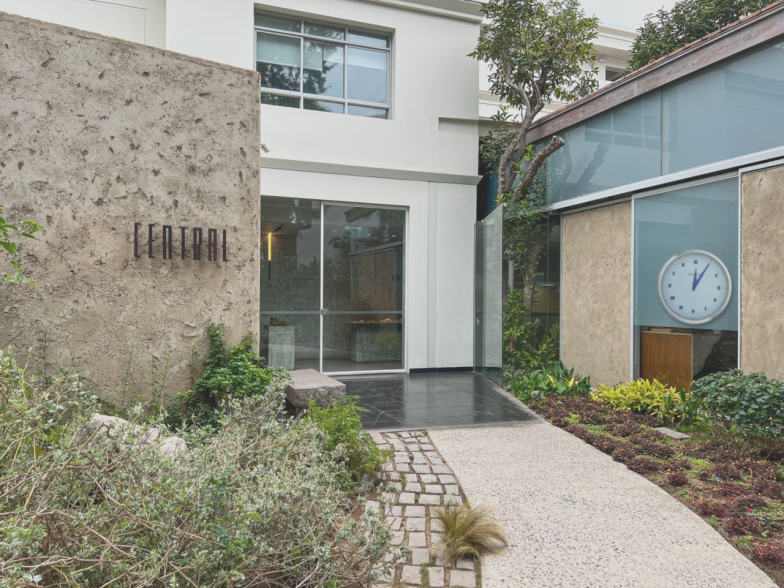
12:05
